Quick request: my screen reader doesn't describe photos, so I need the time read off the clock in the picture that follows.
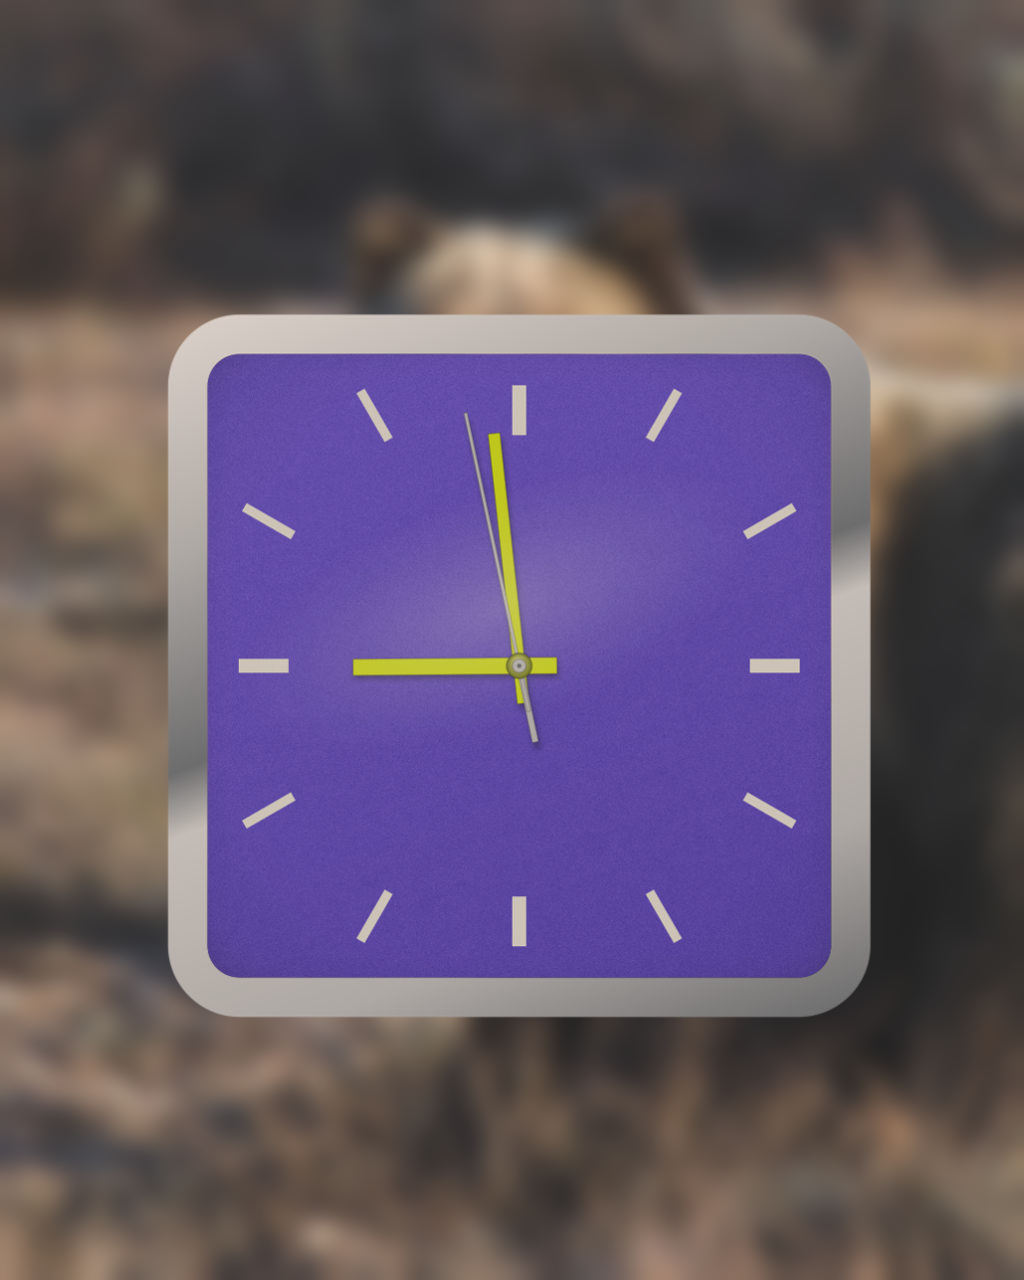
8:58:58
